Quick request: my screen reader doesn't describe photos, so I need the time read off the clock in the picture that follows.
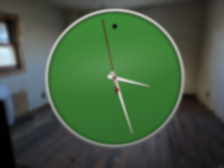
3:26:58
